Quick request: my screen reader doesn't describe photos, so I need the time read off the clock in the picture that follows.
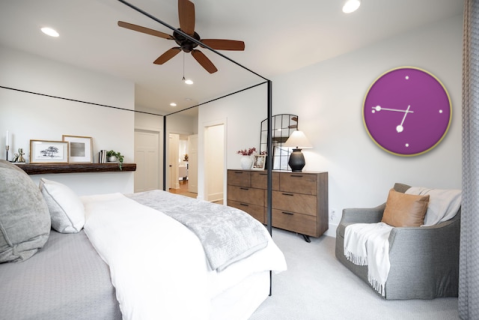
6:46
